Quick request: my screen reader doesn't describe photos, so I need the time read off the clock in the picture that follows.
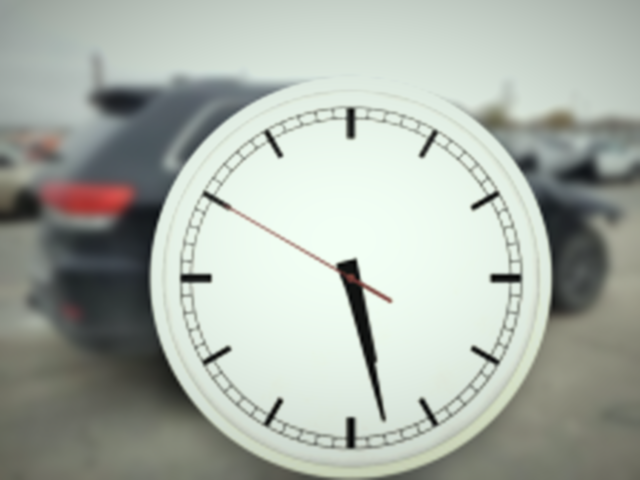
5:27:50
